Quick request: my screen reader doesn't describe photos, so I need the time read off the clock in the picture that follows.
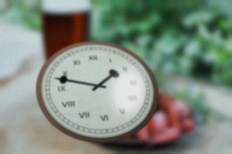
1:48
